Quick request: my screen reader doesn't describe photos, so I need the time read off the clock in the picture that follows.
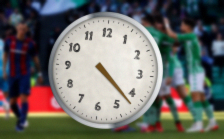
4:22
